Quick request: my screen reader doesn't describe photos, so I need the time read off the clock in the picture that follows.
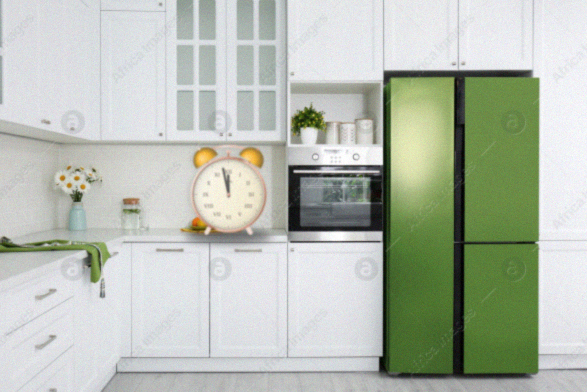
11:58
